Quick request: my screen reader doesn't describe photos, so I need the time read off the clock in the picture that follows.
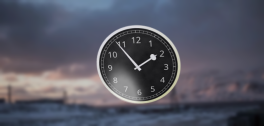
1:54
